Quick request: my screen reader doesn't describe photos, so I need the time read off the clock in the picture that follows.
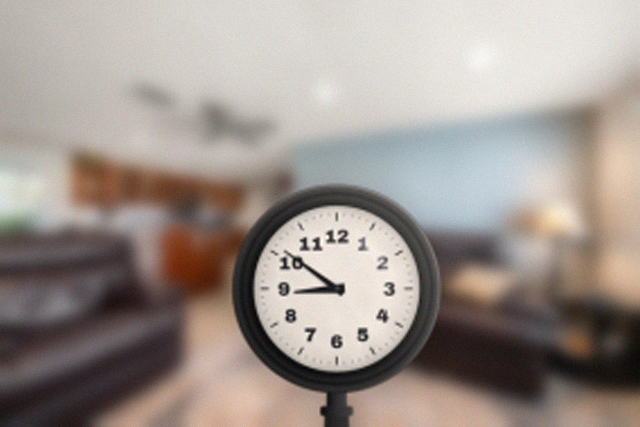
8:51
